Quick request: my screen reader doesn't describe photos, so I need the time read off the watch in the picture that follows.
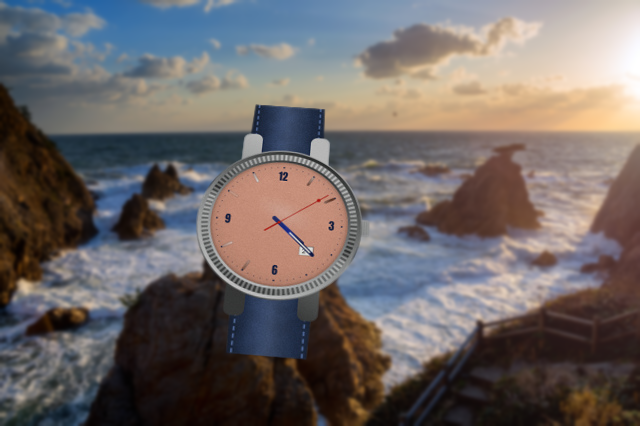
4:22:09
